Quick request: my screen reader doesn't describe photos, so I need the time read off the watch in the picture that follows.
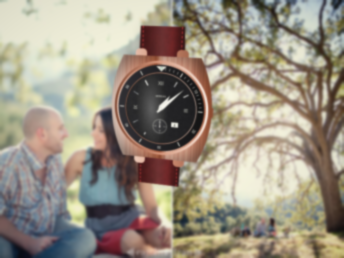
1:08
